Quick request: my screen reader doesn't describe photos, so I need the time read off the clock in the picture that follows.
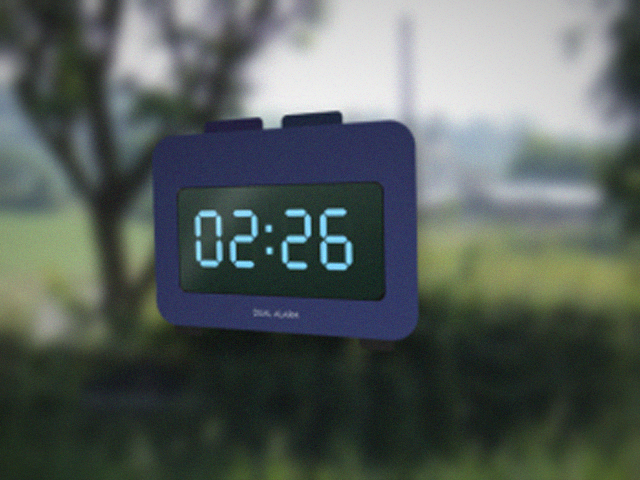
2:26
